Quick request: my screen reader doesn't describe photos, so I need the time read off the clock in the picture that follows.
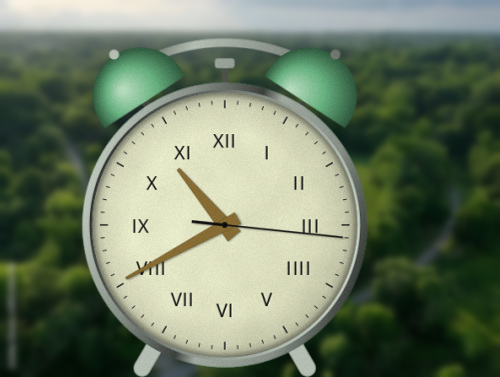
10:40:16
